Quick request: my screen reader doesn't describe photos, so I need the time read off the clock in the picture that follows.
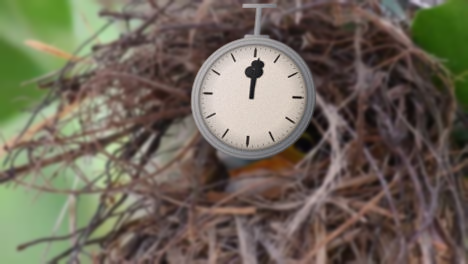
12:01
